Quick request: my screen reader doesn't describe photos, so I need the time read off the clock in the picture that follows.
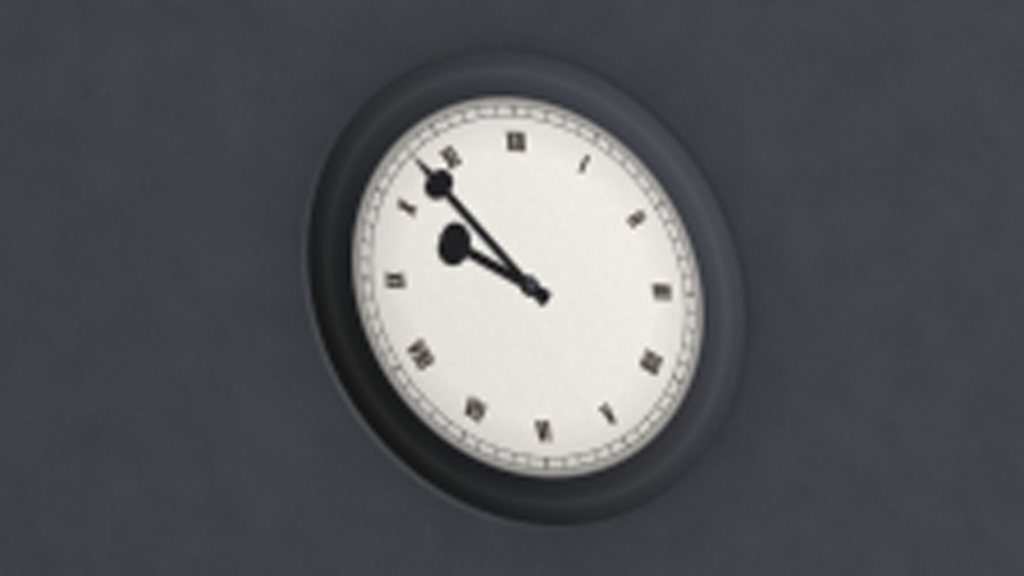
9:53
